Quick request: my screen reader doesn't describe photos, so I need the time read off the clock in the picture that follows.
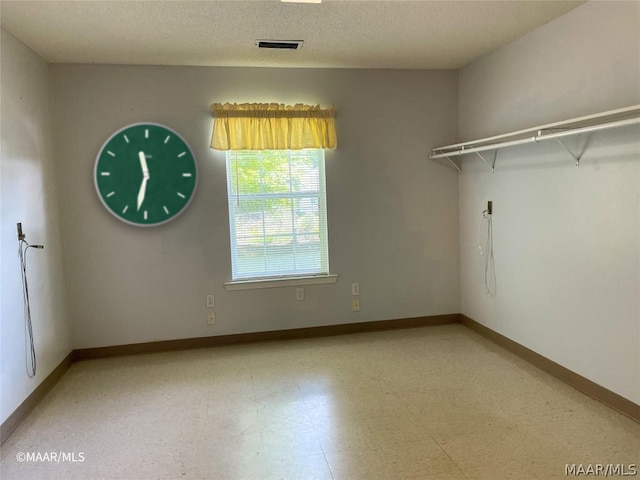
11:32
